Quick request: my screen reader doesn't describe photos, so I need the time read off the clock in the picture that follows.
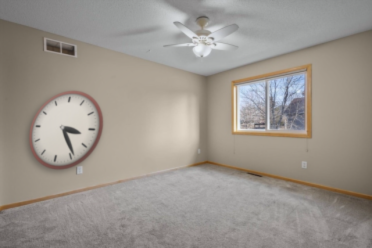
3:24
